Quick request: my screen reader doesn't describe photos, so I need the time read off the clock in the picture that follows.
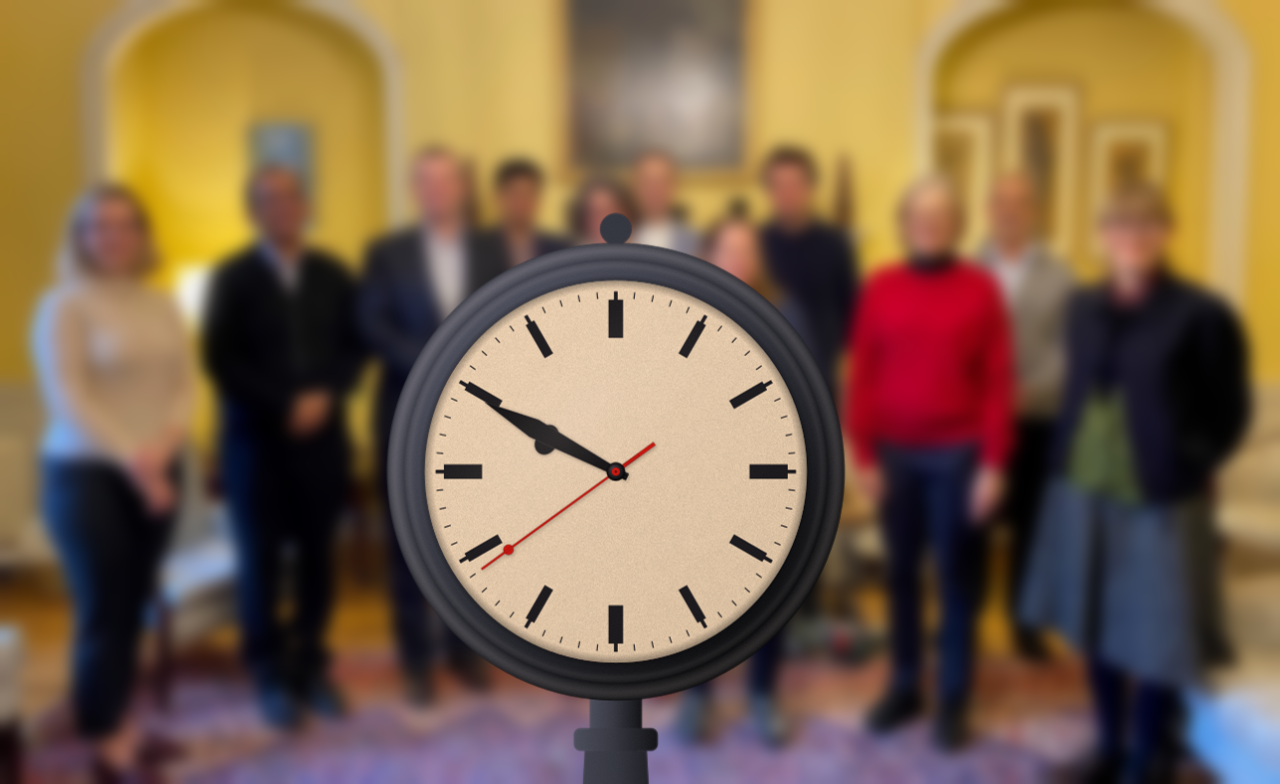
9:49:39
